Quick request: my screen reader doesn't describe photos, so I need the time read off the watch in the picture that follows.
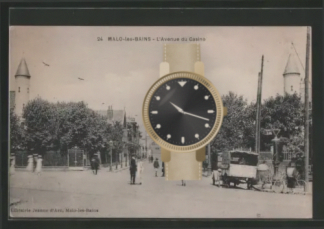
10:18
